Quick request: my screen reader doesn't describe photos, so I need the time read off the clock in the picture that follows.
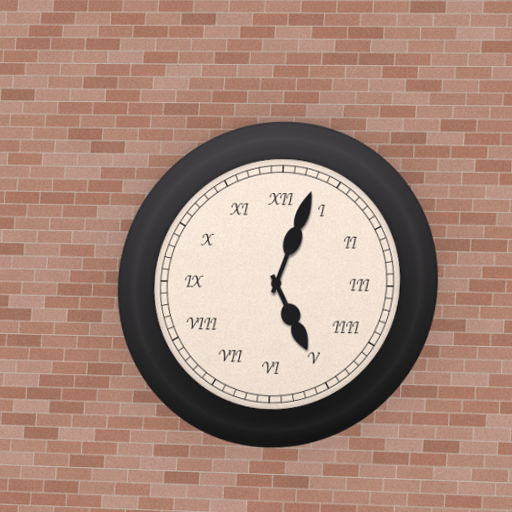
5:03
